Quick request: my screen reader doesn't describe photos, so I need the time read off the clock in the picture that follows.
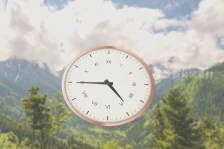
4:45
